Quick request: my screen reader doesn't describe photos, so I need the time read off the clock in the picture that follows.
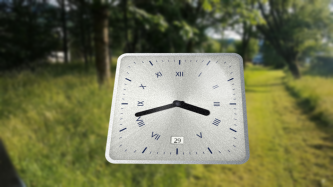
3:42
